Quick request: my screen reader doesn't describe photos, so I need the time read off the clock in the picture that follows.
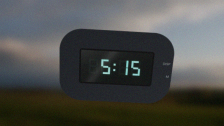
5:15
